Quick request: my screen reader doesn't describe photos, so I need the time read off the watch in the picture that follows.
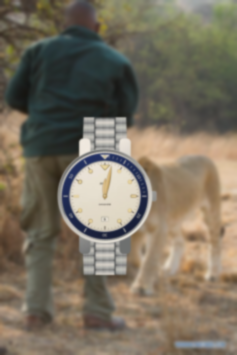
12:02
